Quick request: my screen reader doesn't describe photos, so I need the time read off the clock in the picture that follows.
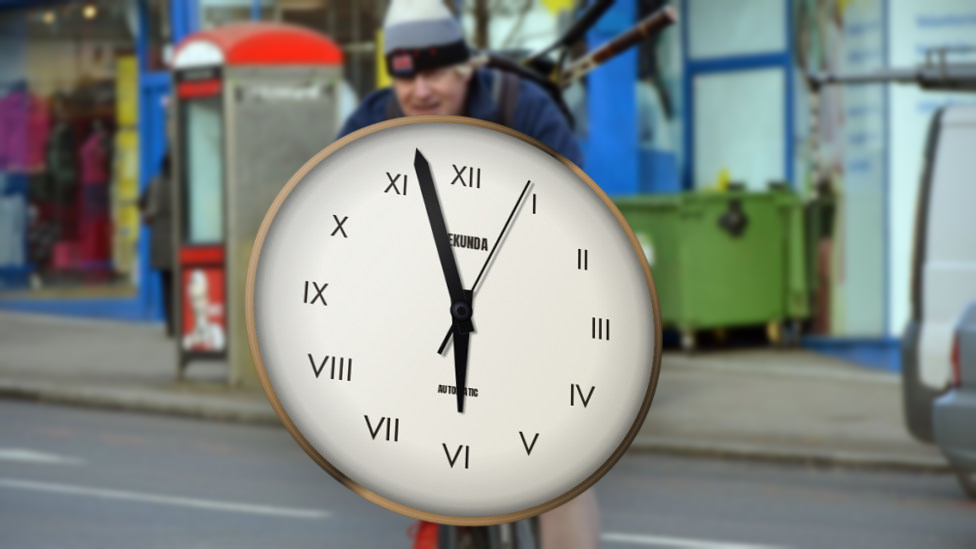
5:57:04
